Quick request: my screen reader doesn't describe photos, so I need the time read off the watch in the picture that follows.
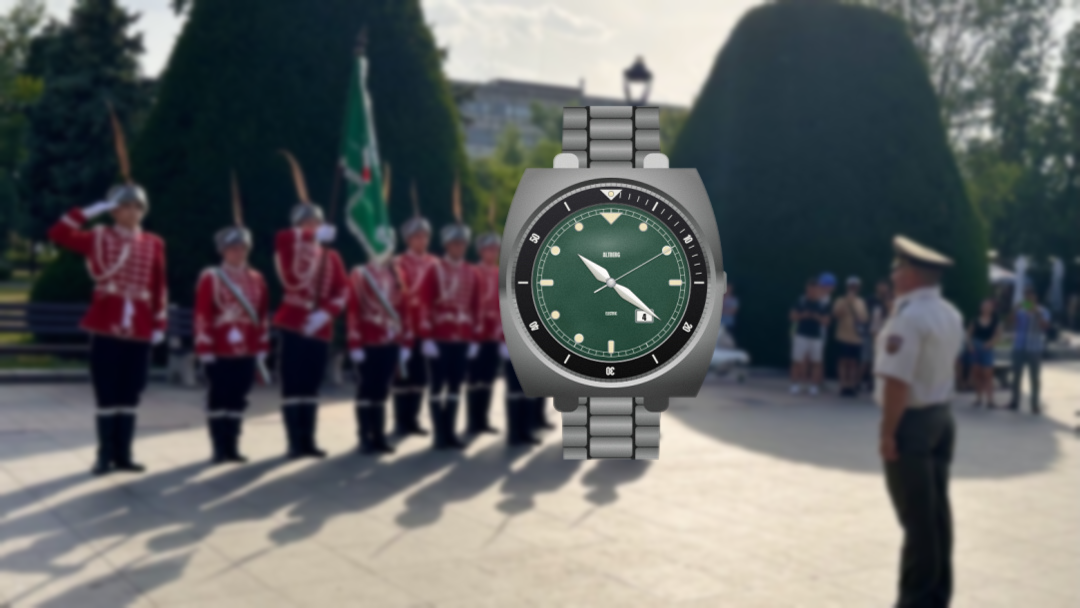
10:21:10
